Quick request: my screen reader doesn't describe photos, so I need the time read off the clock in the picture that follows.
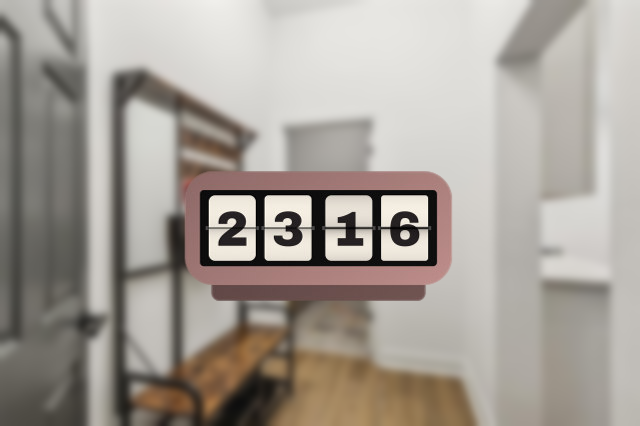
23:16
